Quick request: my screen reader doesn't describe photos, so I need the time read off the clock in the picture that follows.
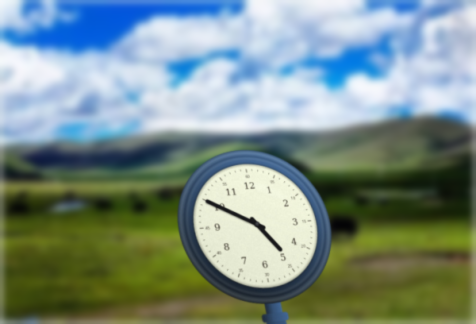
4:50
